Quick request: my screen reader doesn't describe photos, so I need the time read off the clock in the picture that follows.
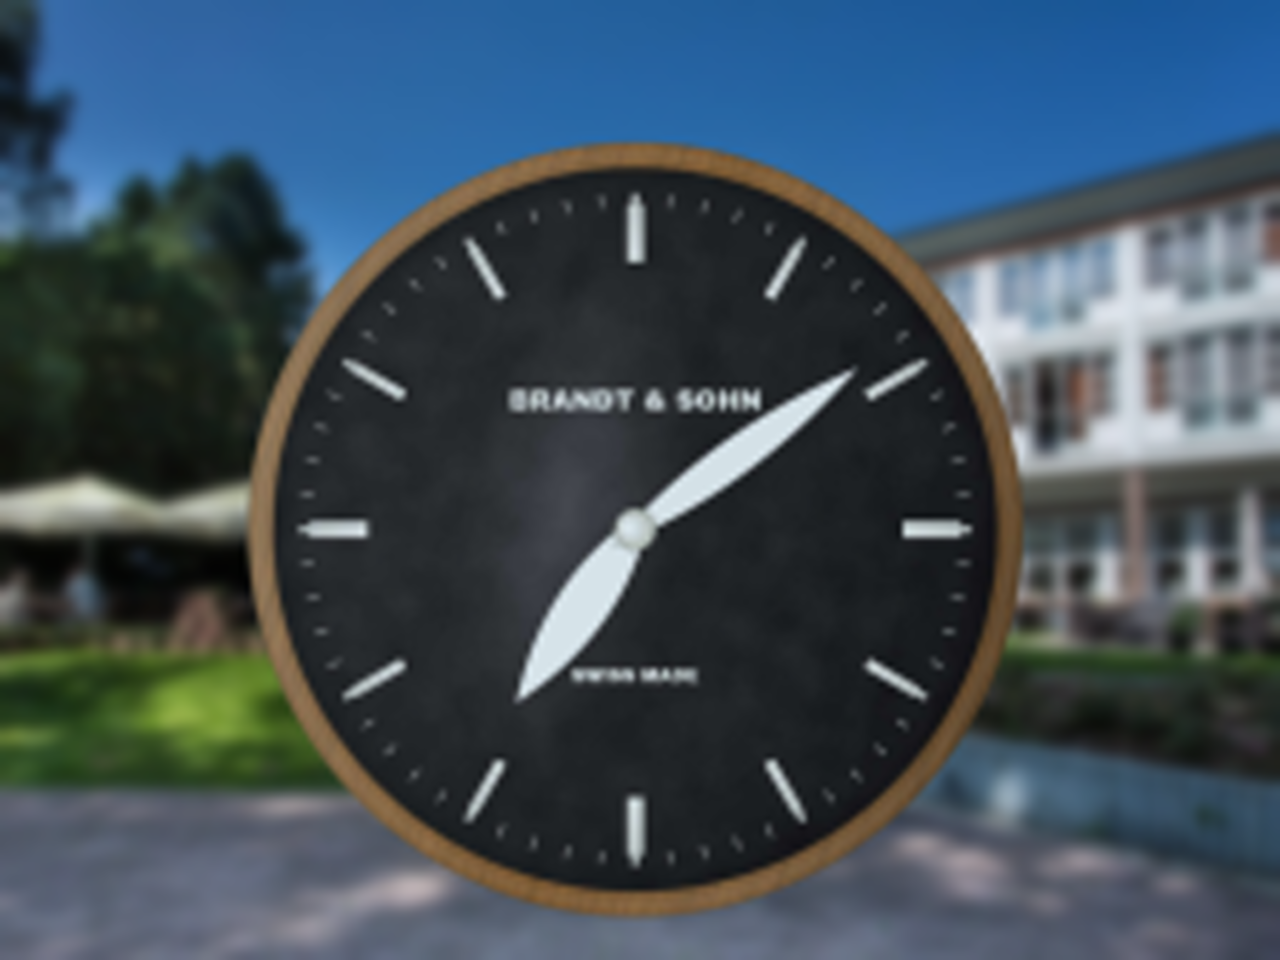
7:09
